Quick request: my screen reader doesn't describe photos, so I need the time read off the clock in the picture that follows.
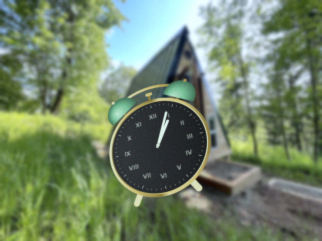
1:04
